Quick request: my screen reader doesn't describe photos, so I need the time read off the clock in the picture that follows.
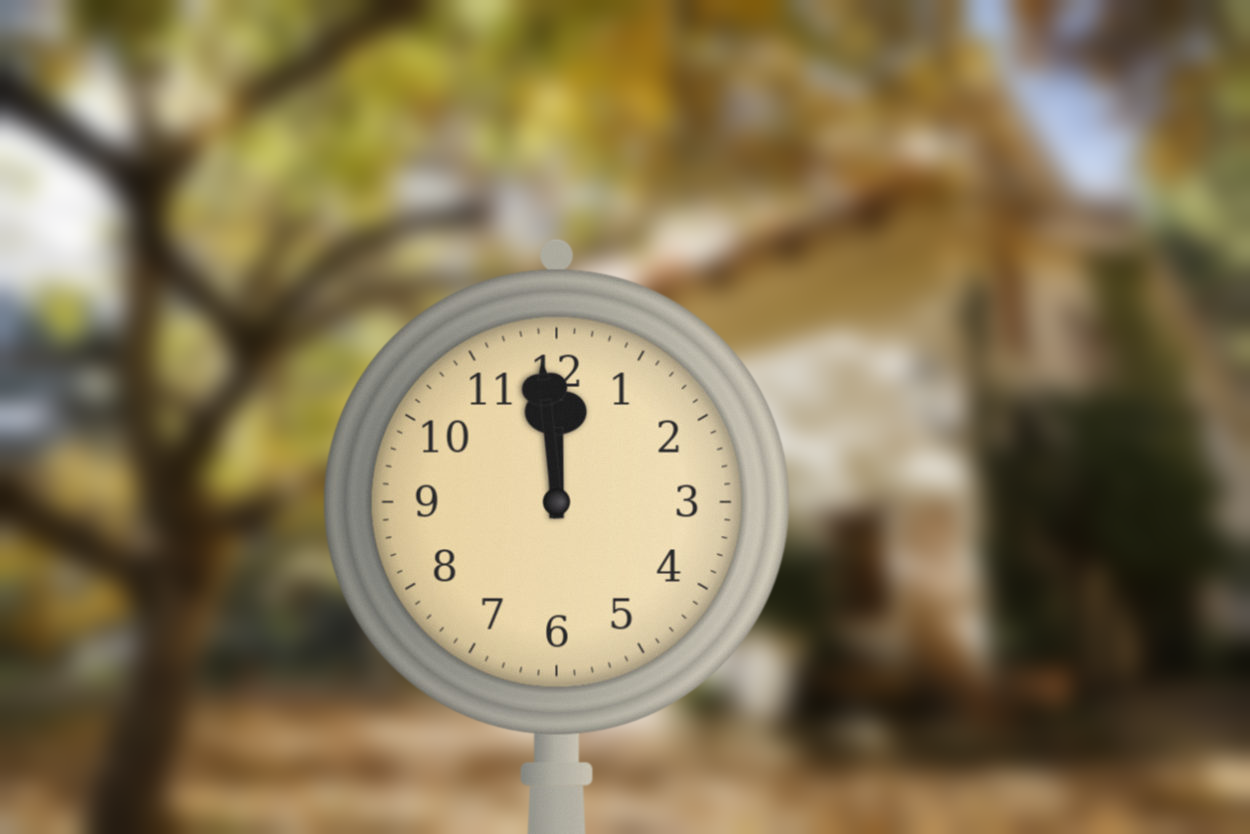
11:59
